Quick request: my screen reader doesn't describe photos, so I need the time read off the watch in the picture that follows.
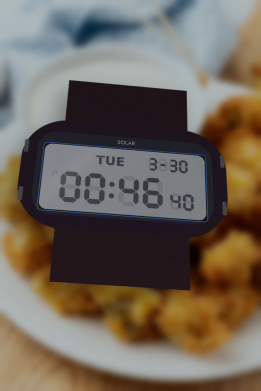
0:46:40
